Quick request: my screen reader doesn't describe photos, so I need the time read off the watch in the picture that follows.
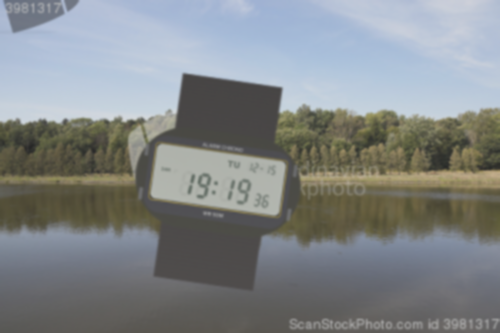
19:19
